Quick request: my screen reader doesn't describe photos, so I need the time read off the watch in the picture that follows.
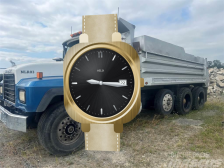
9:16
